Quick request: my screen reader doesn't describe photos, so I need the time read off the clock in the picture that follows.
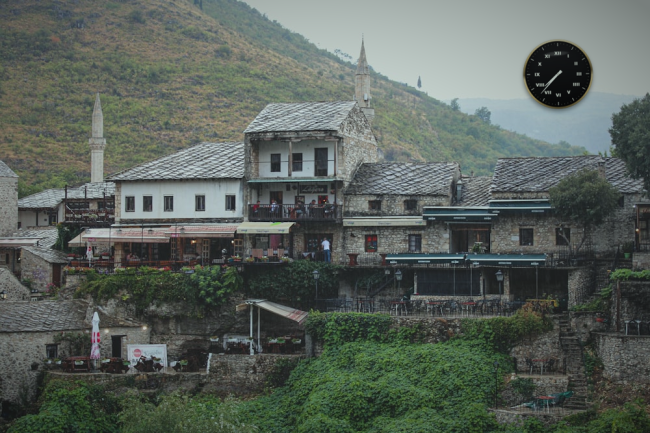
7:37
